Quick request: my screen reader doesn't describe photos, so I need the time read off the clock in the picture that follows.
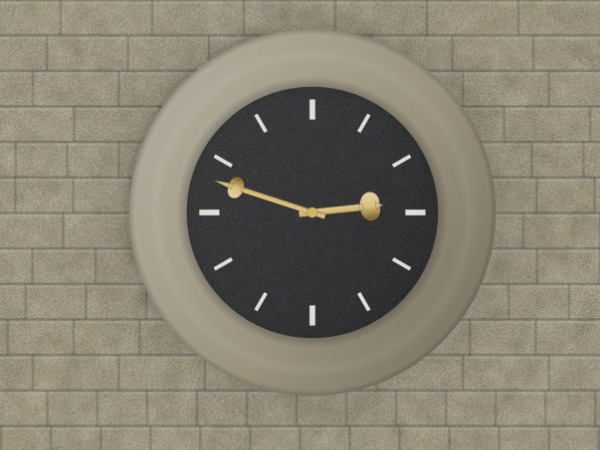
2:48
